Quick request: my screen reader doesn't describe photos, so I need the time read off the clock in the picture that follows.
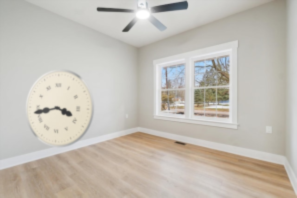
3:43
